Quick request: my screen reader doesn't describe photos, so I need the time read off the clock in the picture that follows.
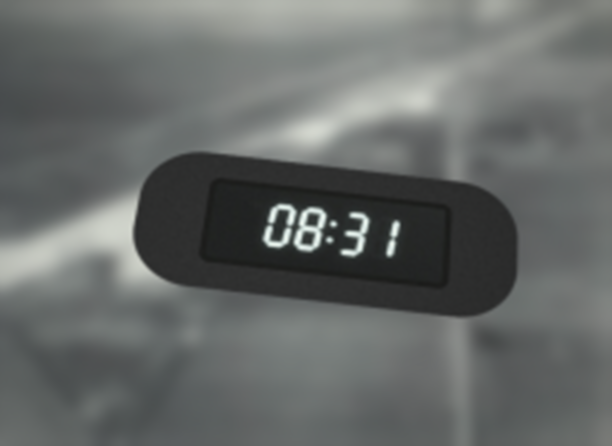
8:31
